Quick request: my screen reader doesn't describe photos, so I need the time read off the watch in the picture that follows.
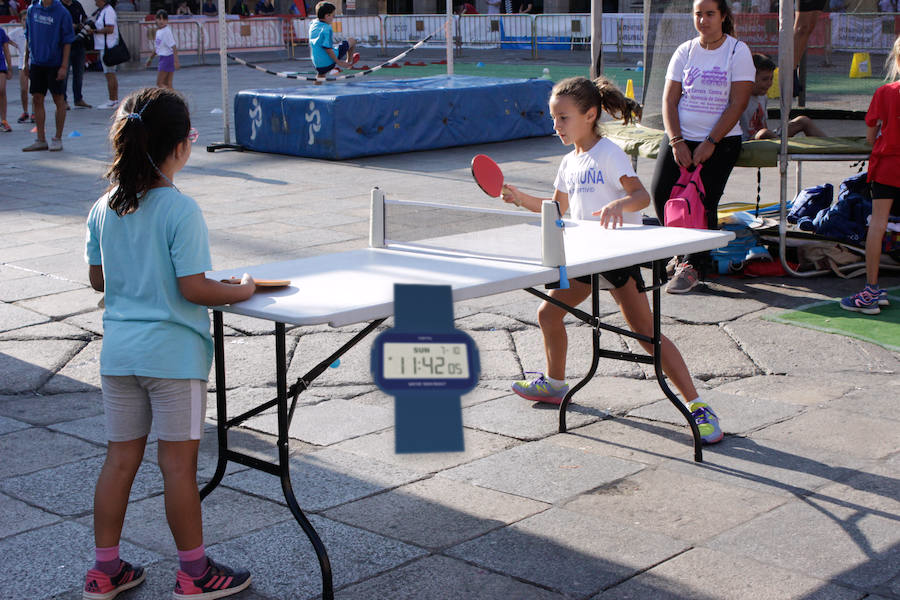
11:42:05
